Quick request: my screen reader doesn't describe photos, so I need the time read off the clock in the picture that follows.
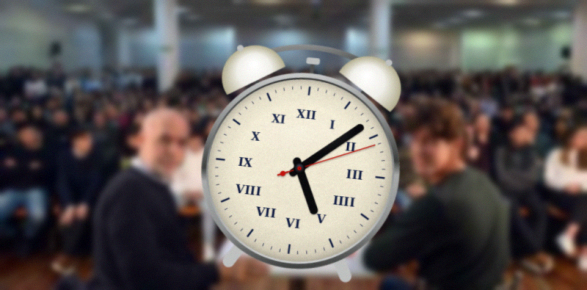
5:08:11
